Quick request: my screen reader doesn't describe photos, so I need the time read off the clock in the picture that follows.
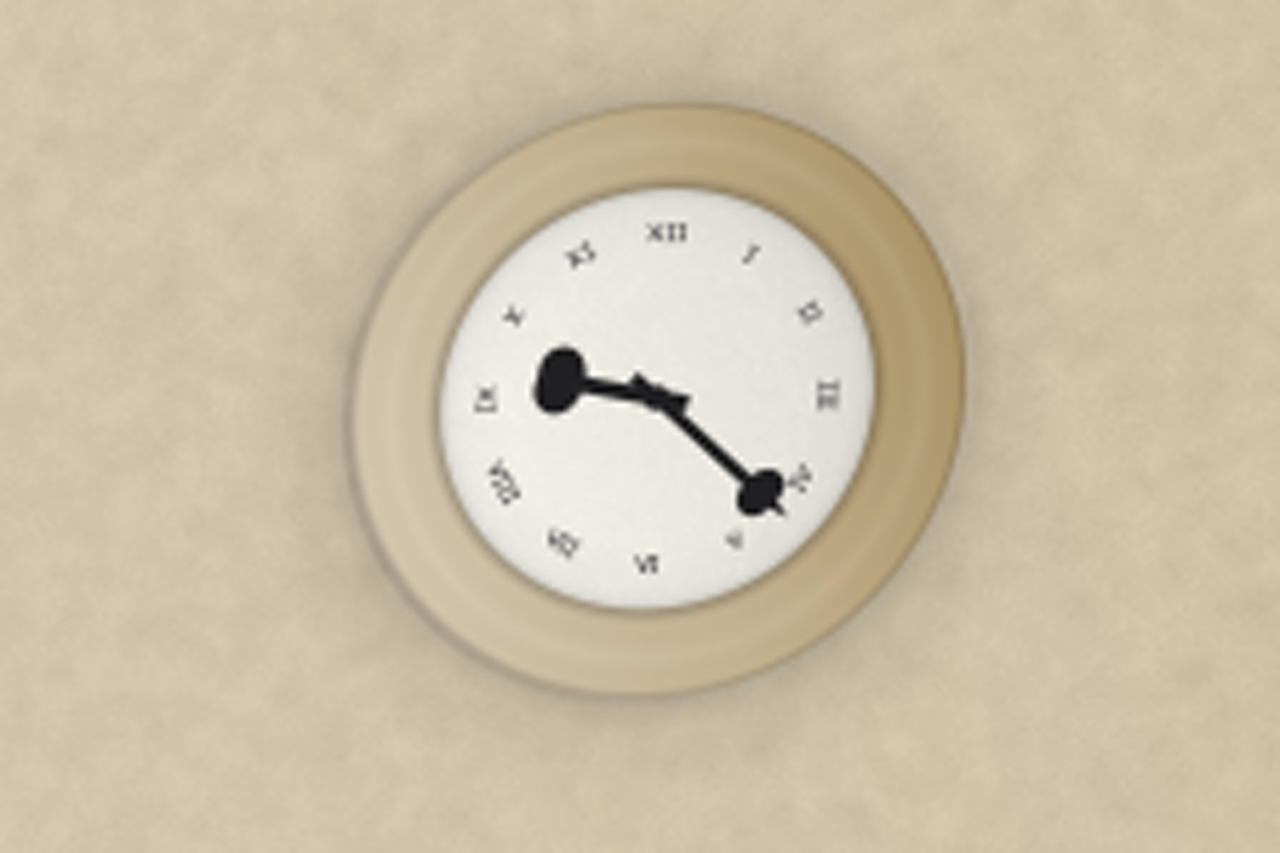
9:22
